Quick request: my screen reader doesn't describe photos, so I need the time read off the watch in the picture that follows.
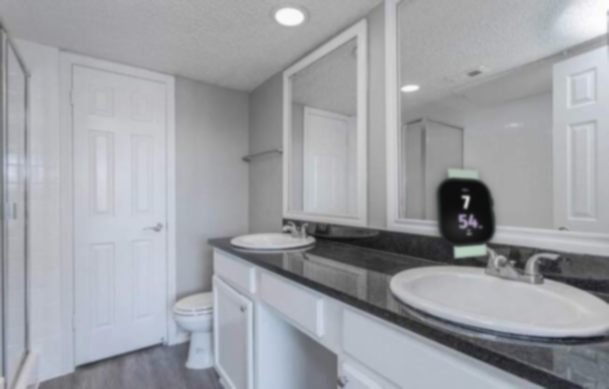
7:54
